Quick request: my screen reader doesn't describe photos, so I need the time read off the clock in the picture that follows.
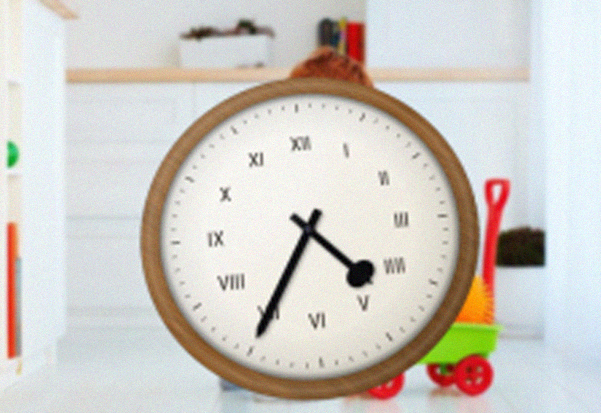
4:35
